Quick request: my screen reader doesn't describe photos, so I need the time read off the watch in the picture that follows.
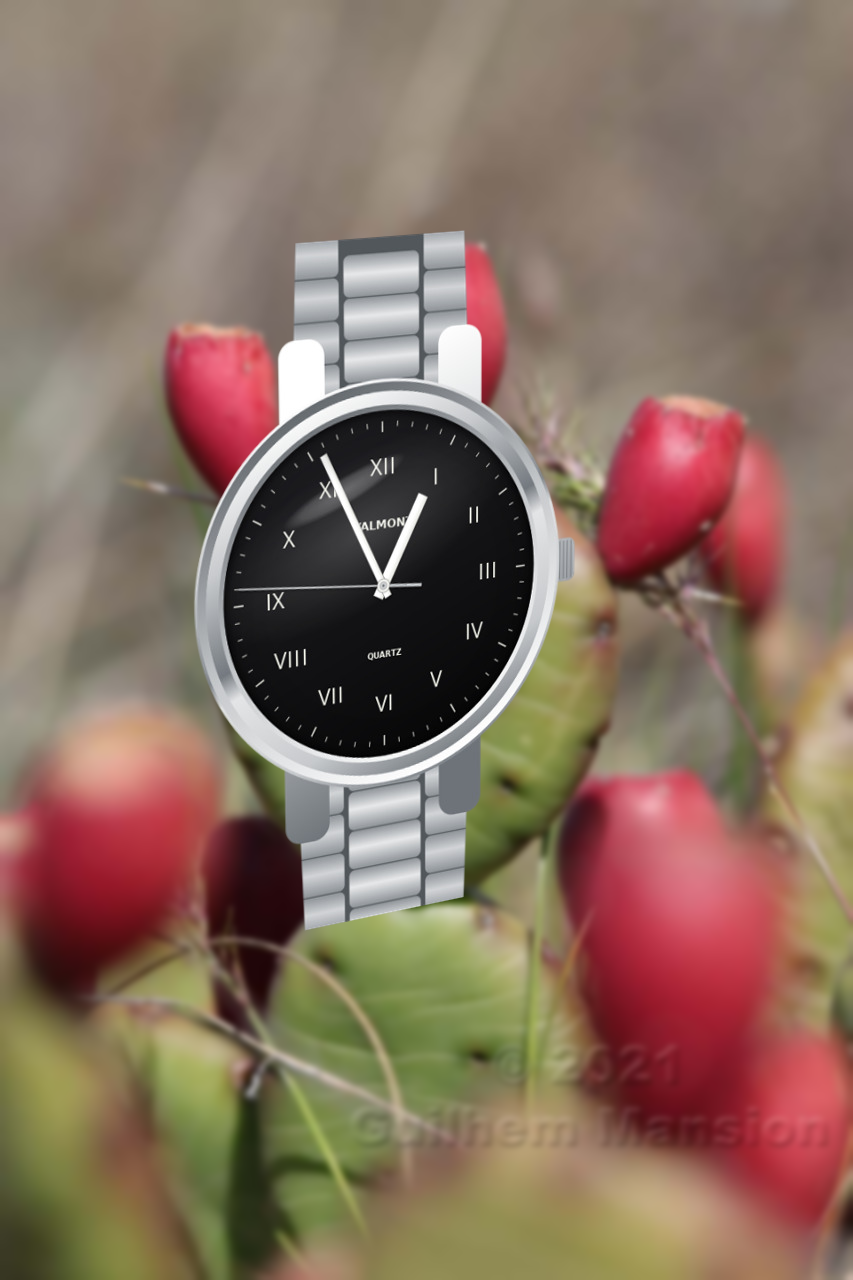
12:55:46
